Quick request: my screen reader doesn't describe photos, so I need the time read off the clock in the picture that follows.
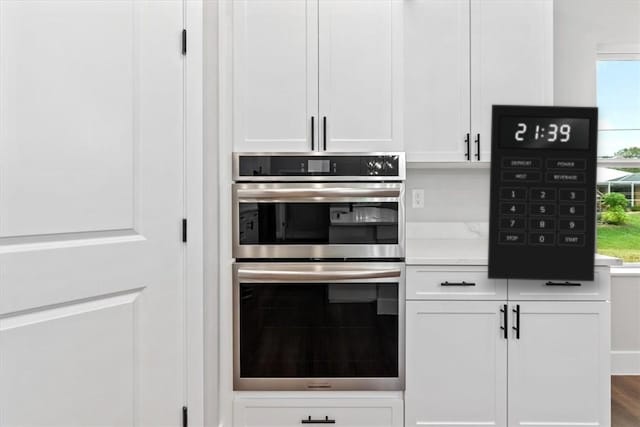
21:39
